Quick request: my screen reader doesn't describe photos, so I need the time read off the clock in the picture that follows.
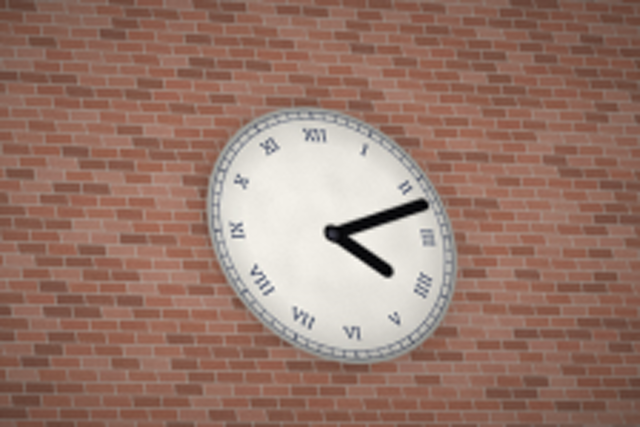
4:12
